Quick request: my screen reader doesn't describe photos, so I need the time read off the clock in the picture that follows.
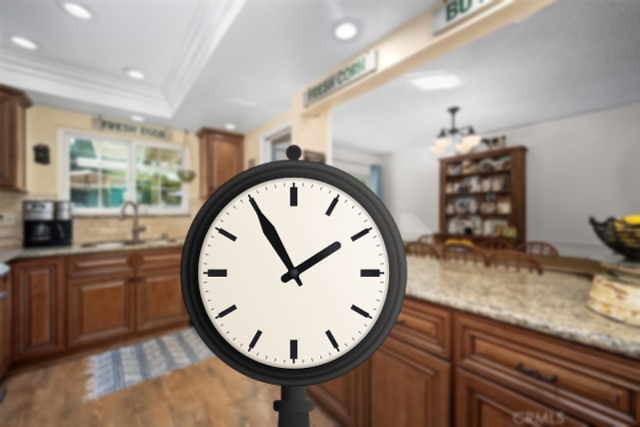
1:55
